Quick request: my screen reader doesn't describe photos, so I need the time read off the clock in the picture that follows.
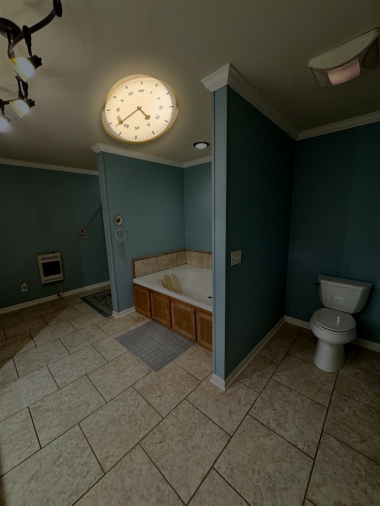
4:38
